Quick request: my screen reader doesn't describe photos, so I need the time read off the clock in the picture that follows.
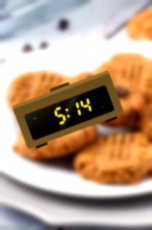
5:14
